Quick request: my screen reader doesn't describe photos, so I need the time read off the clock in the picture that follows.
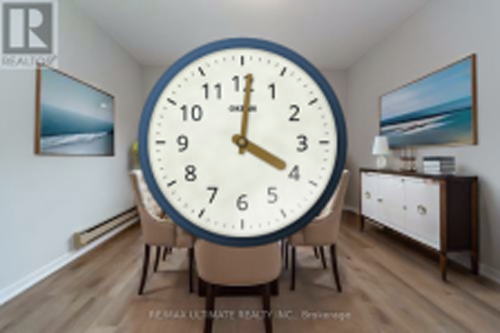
4:01
